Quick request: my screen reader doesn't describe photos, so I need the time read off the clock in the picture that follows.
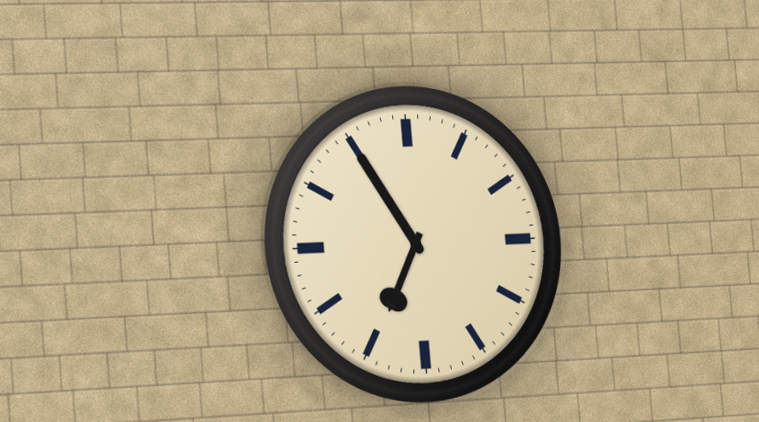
6:55
